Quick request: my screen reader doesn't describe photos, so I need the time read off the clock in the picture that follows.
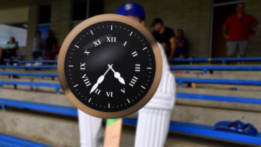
4:36
